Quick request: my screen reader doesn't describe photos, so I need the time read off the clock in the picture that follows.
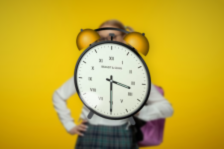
3:30
